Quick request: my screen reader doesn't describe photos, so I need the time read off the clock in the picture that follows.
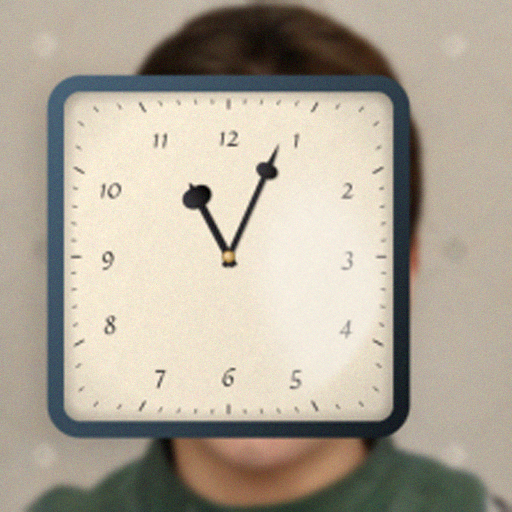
11:04
